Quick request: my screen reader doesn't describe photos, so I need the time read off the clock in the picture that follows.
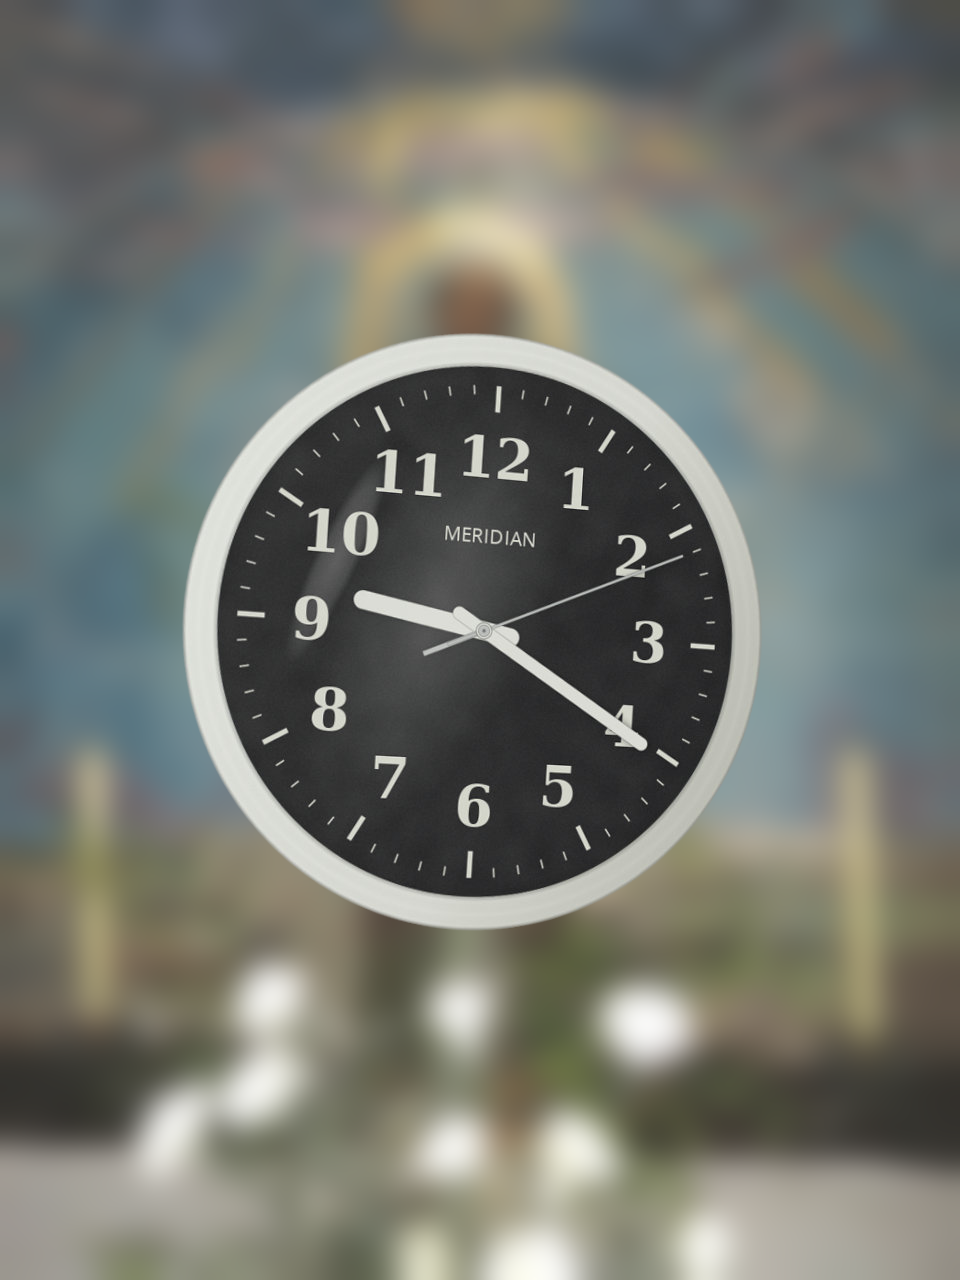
9:20:11
